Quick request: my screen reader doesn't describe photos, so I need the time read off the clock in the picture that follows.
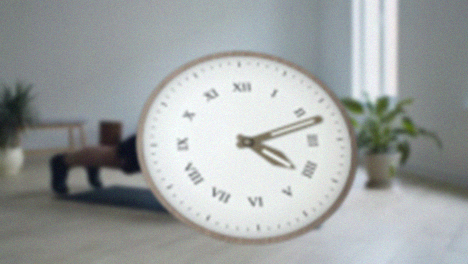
4:12
